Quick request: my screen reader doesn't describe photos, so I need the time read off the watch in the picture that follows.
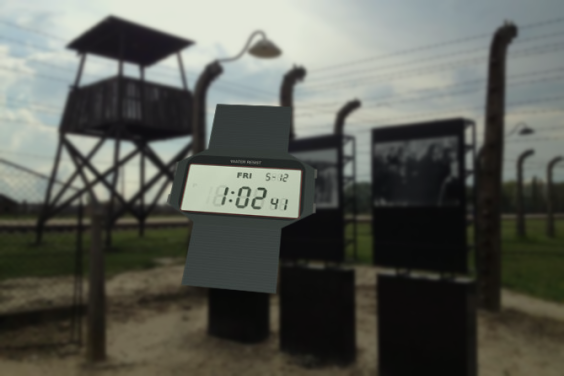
1:02:41
